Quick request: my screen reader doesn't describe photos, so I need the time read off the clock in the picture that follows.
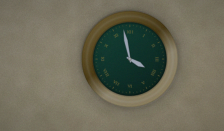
3:58
